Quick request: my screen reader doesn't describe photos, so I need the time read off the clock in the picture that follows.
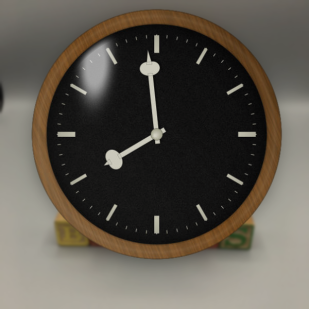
7:59
